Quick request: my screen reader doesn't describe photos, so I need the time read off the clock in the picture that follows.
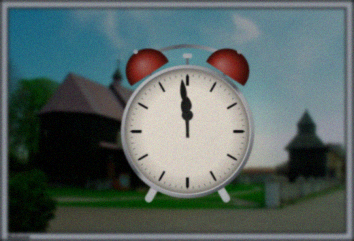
11:59
